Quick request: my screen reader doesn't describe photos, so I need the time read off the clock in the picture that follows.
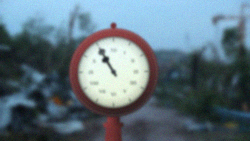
10:55
